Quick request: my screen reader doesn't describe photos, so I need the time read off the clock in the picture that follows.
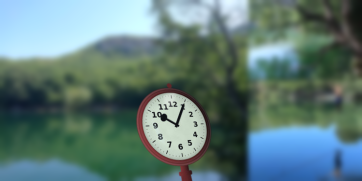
10:05
